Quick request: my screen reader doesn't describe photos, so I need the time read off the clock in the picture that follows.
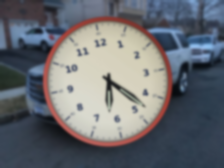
6:23
